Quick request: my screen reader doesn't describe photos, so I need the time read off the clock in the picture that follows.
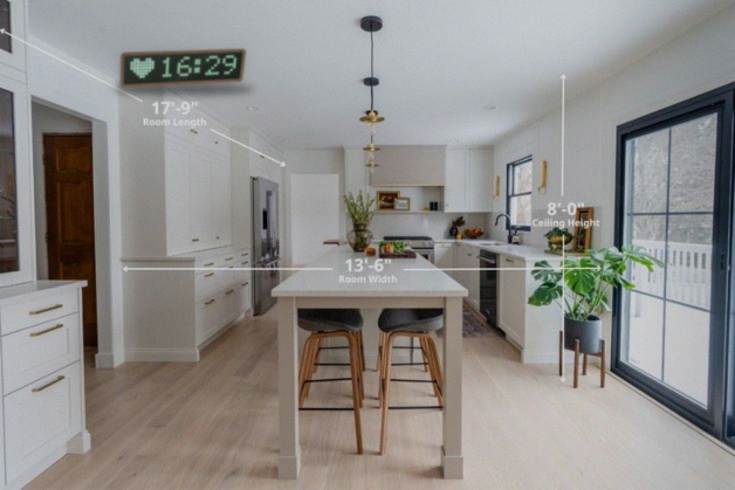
16:29
